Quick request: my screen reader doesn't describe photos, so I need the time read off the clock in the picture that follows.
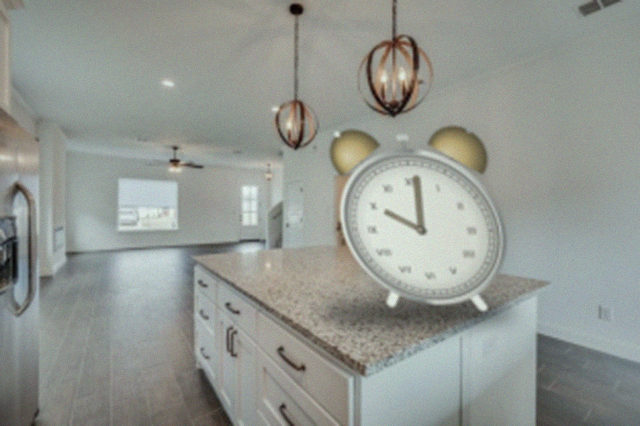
10:01
